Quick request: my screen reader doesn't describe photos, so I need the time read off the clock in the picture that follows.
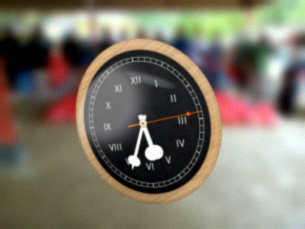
5:34:14
